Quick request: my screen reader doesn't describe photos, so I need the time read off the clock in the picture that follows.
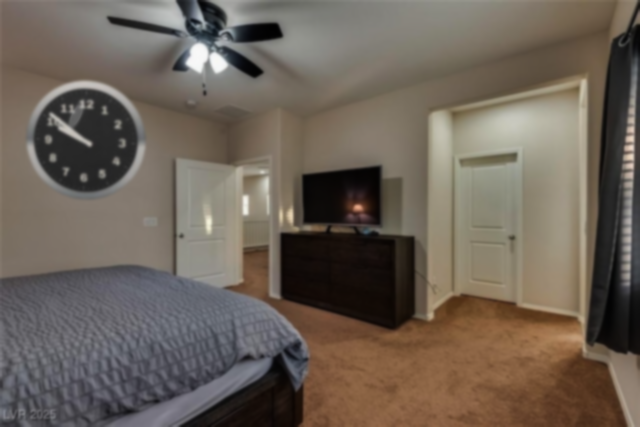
9:51
